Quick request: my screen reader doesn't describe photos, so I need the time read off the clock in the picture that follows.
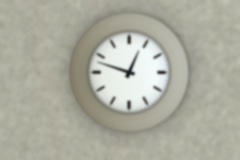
12:48
